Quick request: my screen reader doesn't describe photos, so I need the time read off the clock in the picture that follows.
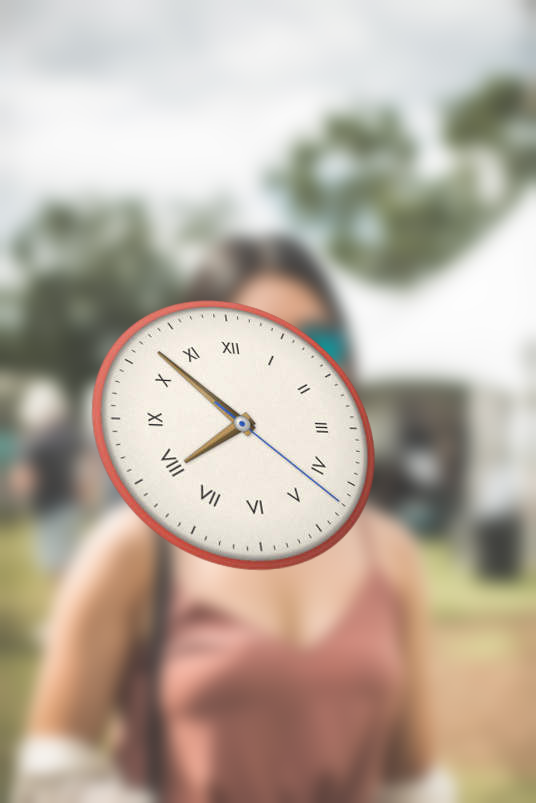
7:52:22
